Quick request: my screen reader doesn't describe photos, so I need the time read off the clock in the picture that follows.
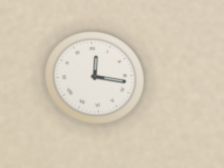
12:17
